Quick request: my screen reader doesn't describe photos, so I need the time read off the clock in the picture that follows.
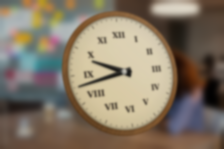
9:43
